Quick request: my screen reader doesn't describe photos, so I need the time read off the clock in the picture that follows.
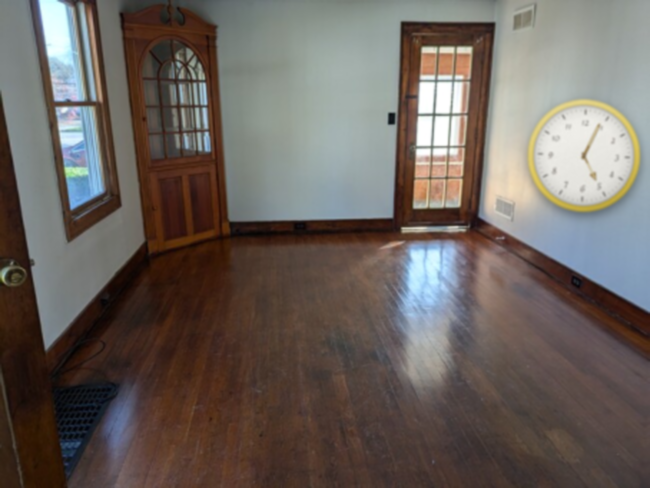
5:04
